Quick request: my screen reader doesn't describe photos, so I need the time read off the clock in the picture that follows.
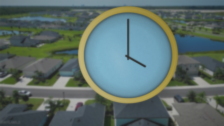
4:00
